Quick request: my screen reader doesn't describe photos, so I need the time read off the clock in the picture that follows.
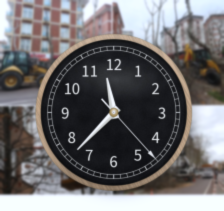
11:37:23
